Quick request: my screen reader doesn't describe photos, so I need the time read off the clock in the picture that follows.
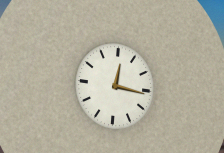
12:16
